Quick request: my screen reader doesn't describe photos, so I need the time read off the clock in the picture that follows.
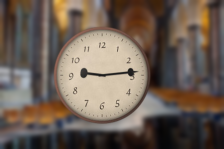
9:14
